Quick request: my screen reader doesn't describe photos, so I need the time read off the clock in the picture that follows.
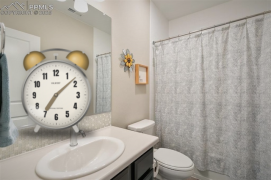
7:08
